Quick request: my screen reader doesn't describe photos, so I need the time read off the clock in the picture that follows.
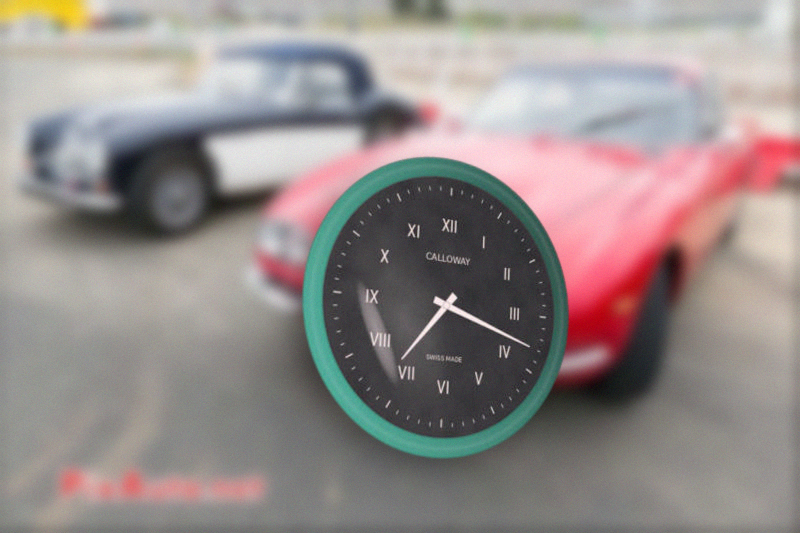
7:18
